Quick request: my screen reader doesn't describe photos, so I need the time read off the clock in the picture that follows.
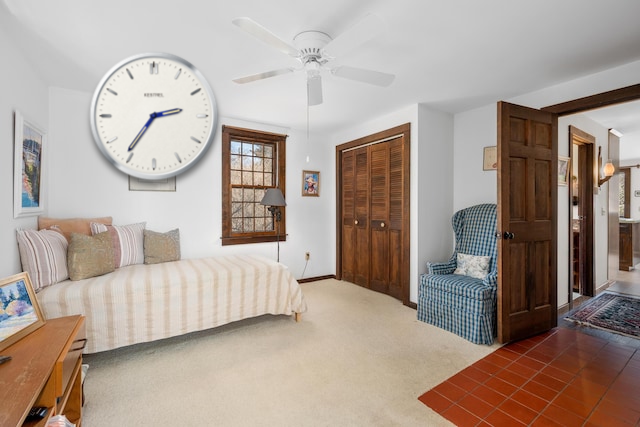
2:36
